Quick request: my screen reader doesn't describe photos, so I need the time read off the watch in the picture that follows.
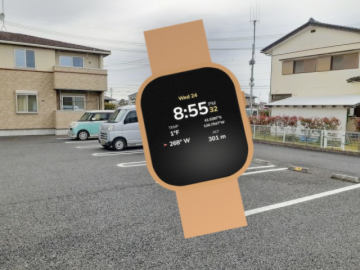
8:55
